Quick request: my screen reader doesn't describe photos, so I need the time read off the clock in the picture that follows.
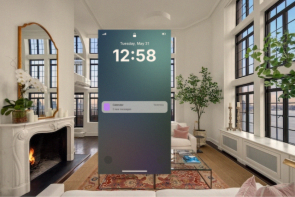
12:58
